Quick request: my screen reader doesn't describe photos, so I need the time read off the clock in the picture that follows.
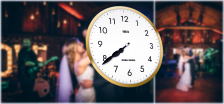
7:39
